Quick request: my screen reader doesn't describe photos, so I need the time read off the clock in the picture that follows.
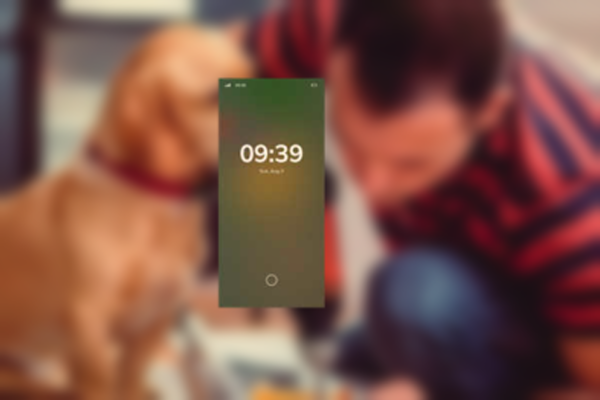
9:39
